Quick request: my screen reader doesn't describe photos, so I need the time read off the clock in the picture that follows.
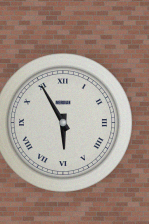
5:55
